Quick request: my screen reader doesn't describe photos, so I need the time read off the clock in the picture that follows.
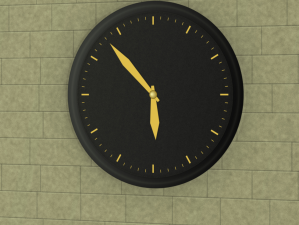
5:53
